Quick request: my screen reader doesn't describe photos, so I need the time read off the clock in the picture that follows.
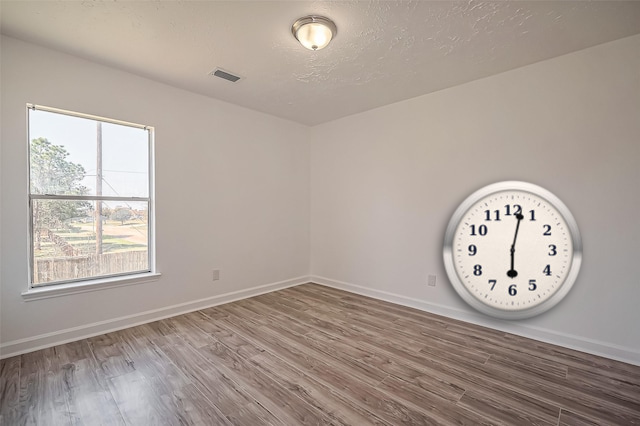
6:02
